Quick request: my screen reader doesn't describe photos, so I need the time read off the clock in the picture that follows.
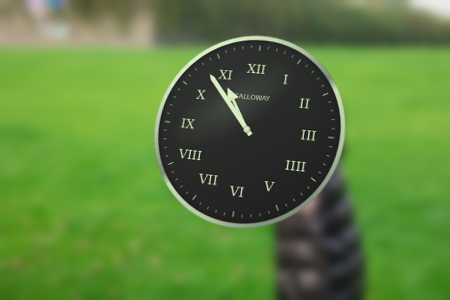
10:53
